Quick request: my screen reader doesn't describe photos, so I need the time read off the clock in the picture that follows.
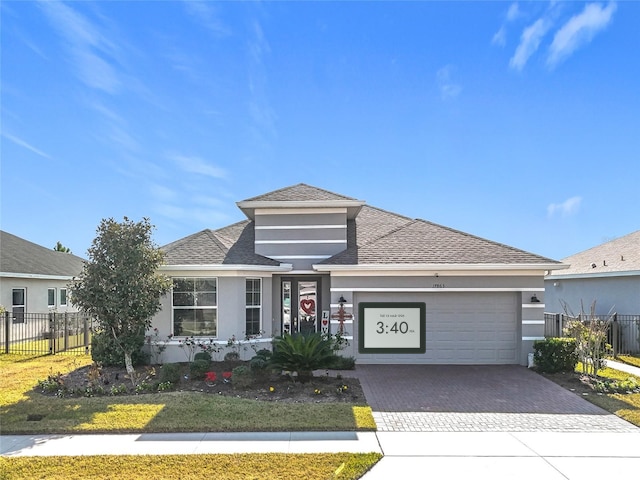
3:40
